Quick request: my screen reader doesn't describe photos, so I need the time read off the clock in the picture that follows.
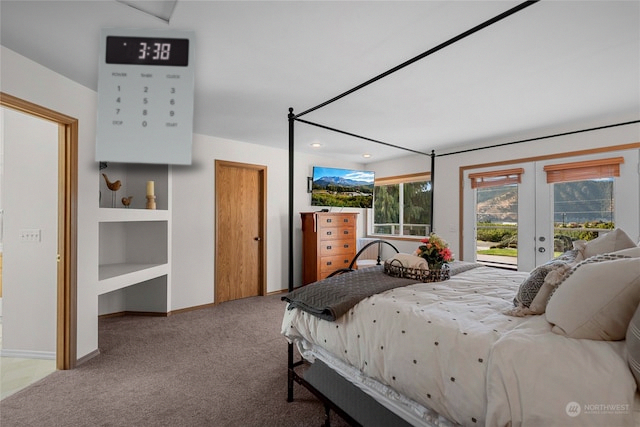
3:38
